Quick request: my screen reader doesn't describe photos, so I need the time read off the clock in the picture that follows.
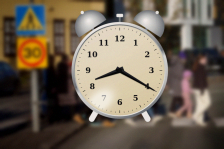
8:20
